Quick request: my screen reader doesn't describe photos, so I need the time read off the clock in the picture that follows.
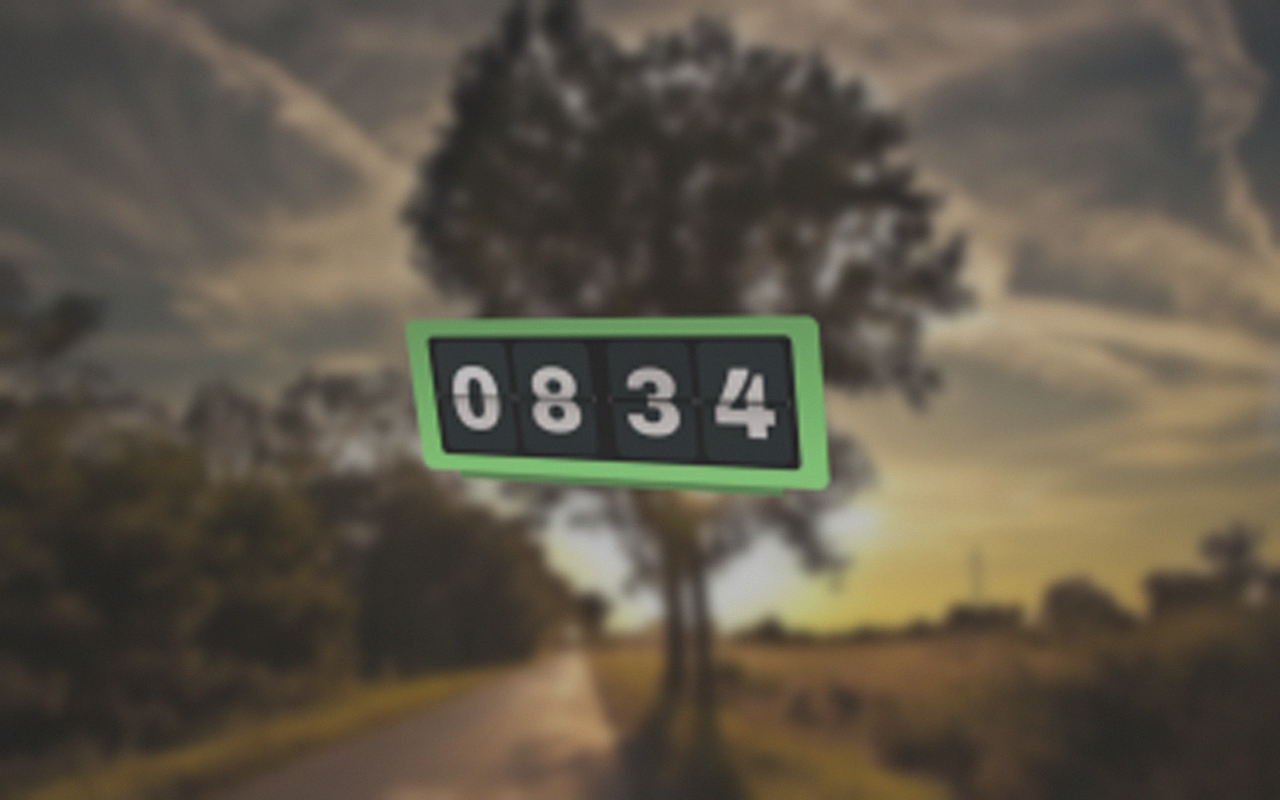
8:34
